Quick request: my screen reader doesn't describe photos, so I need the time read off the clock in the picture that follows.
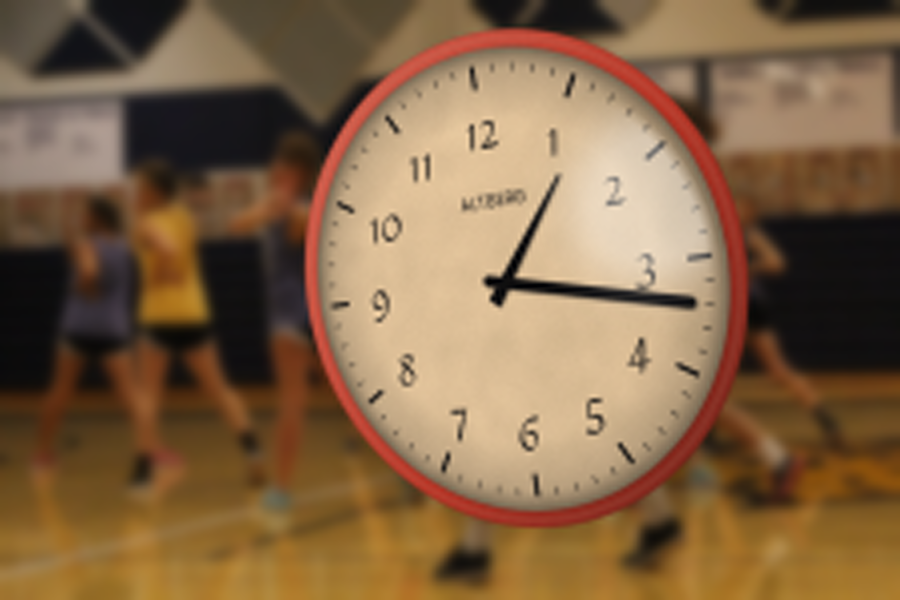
1:17
